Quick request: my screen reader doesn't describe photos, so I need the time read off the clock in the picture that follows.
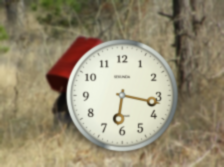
6:17
